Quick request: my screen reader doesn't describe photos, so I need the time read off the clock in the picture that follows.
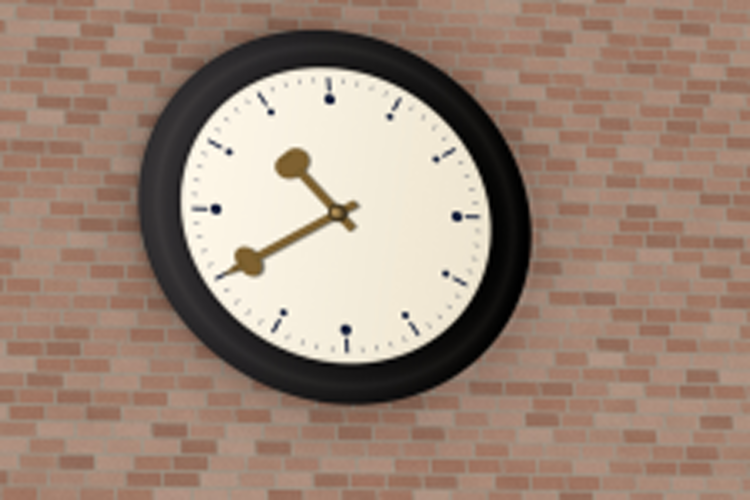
10:40
